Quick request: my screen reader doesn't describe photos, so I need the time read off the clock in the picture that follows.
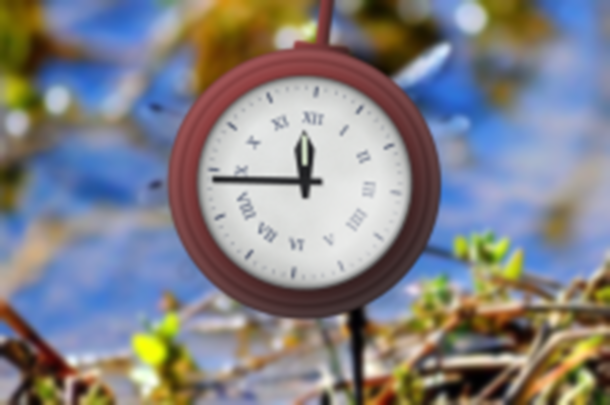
11:44
